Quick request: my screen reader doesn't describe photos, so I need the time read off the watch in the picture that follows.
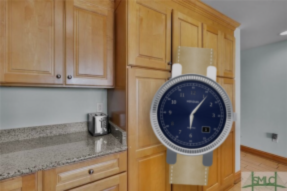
6:06
